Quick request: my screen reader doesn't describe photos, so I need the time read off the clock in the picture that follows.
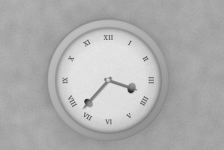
3:37
